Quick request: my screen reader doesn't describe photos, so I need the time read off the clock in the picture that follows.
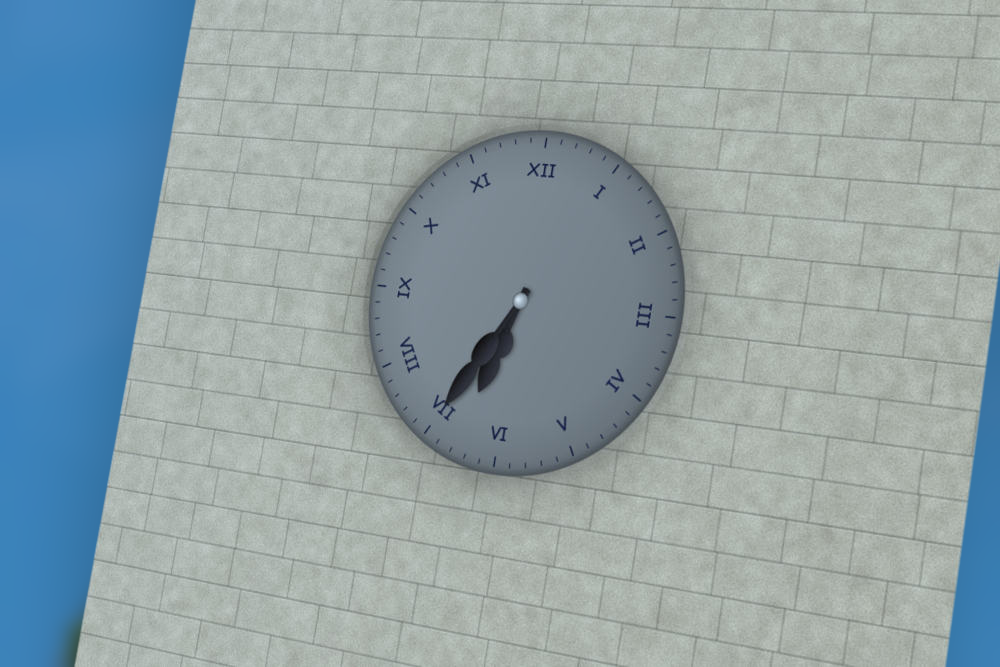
6:35
